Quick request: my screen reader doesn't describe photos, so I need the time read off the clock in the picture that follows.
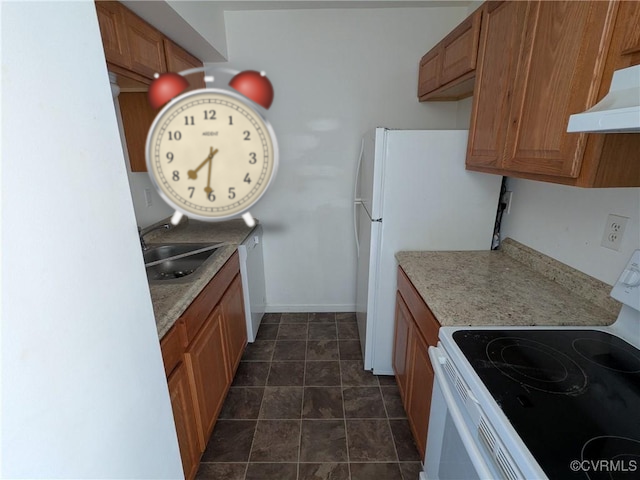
7:31
